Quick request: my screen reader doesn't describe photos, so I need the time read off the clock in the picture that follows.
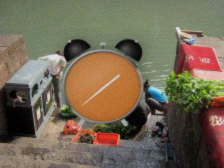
1:38
